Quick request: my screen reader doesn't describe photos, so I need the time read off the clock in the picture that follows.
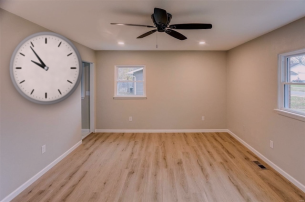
9:54
